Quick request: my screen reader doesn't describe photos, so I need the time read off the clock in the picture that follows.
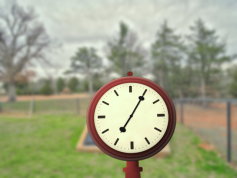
7:05
